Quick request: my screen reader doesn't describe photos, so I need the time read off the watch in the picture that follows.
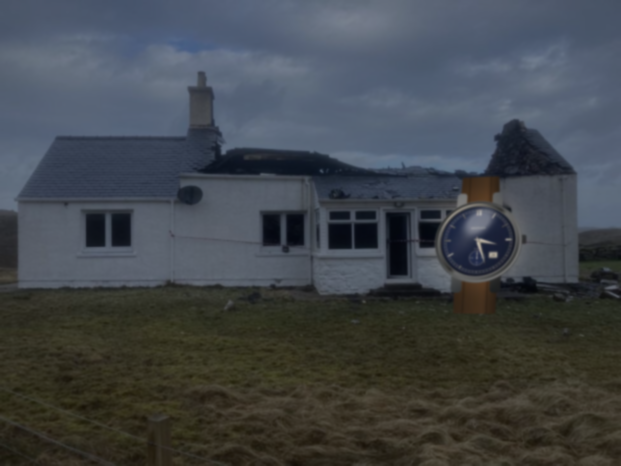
3:27
